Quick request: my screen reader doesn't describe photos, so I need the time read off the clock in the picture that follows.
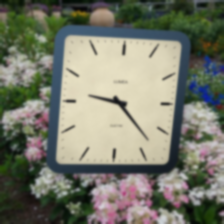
9:23
